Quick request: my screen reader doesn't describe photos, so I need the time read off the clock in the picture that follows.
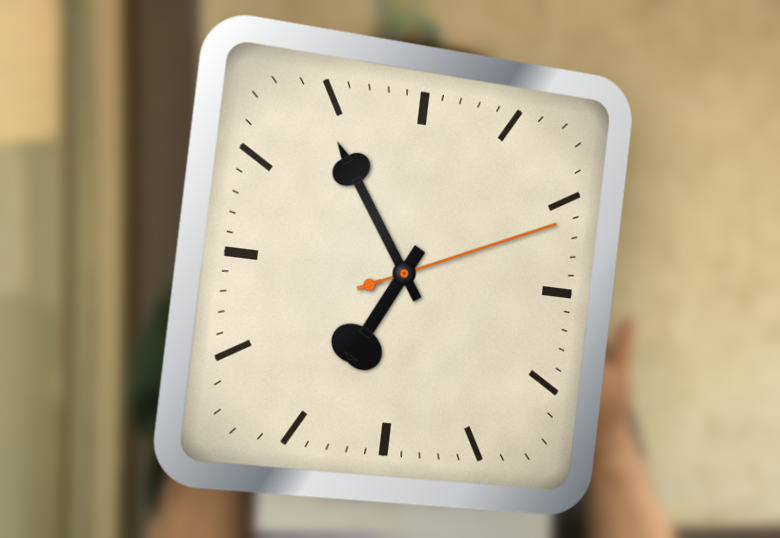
6:54:11
